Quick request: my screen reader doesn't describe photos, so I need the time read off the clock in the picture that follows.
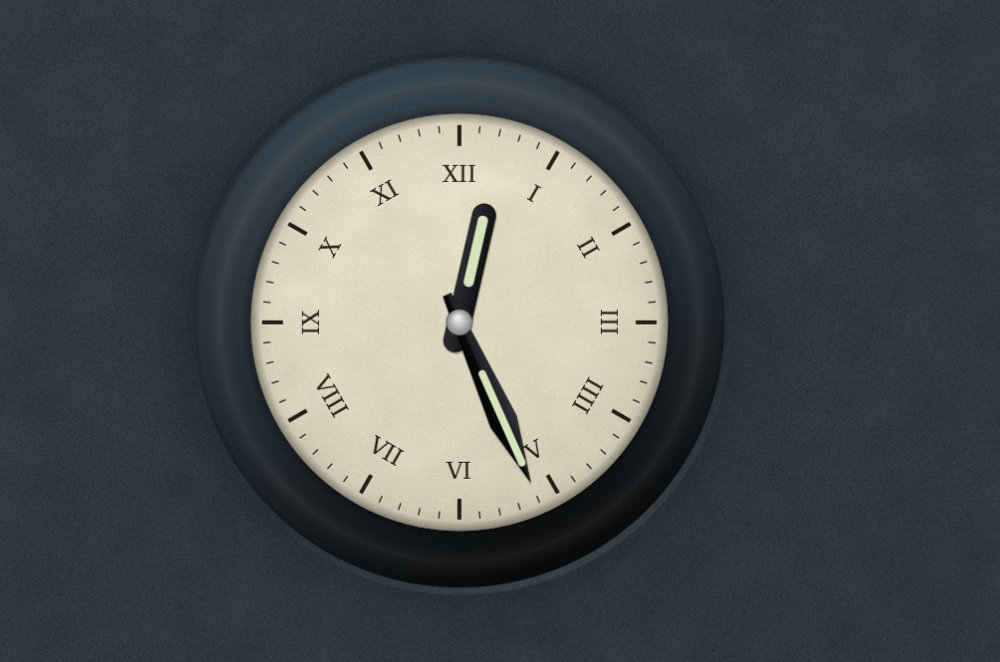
12:26
